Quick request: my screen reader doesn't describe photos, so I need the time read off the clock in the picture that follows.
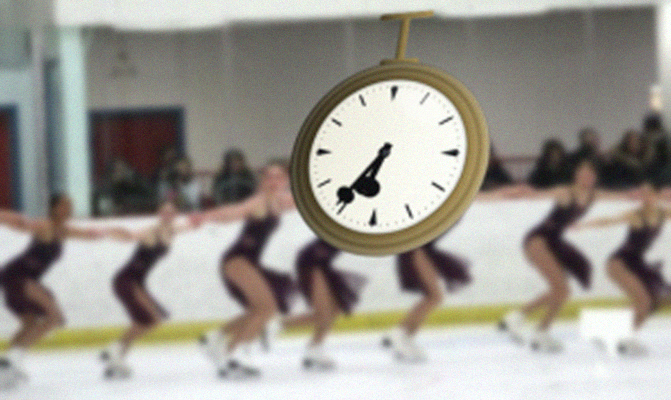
6:36
